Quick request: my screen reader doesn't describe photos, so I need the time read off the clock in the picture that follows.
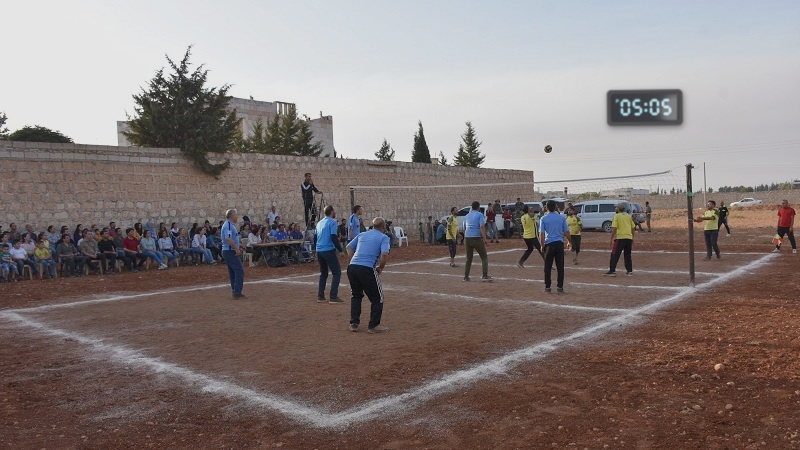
5:05
